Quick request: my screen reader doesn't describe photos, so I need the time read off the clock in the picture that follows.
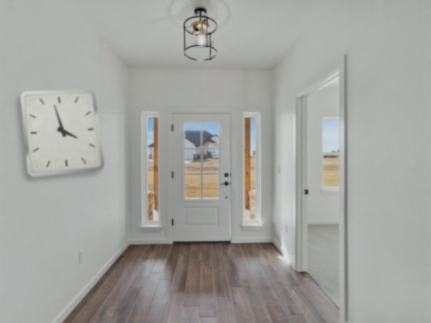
3:58
